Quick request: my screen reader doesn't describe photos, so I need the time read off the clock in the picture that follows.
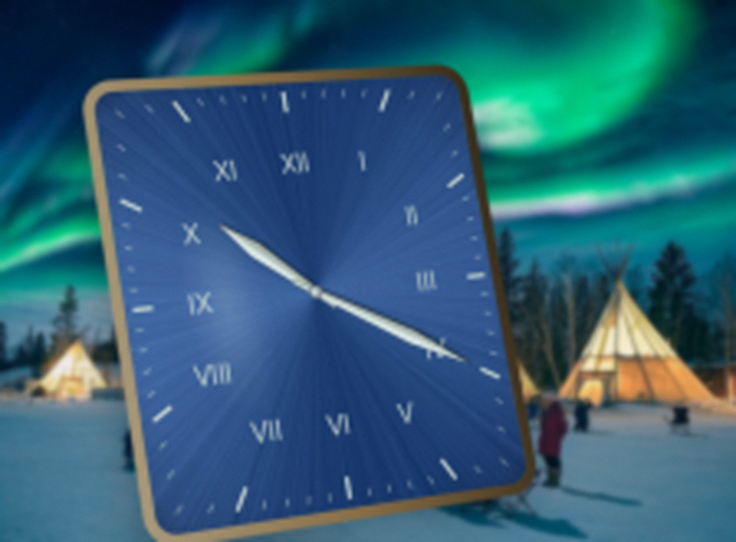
10:20
